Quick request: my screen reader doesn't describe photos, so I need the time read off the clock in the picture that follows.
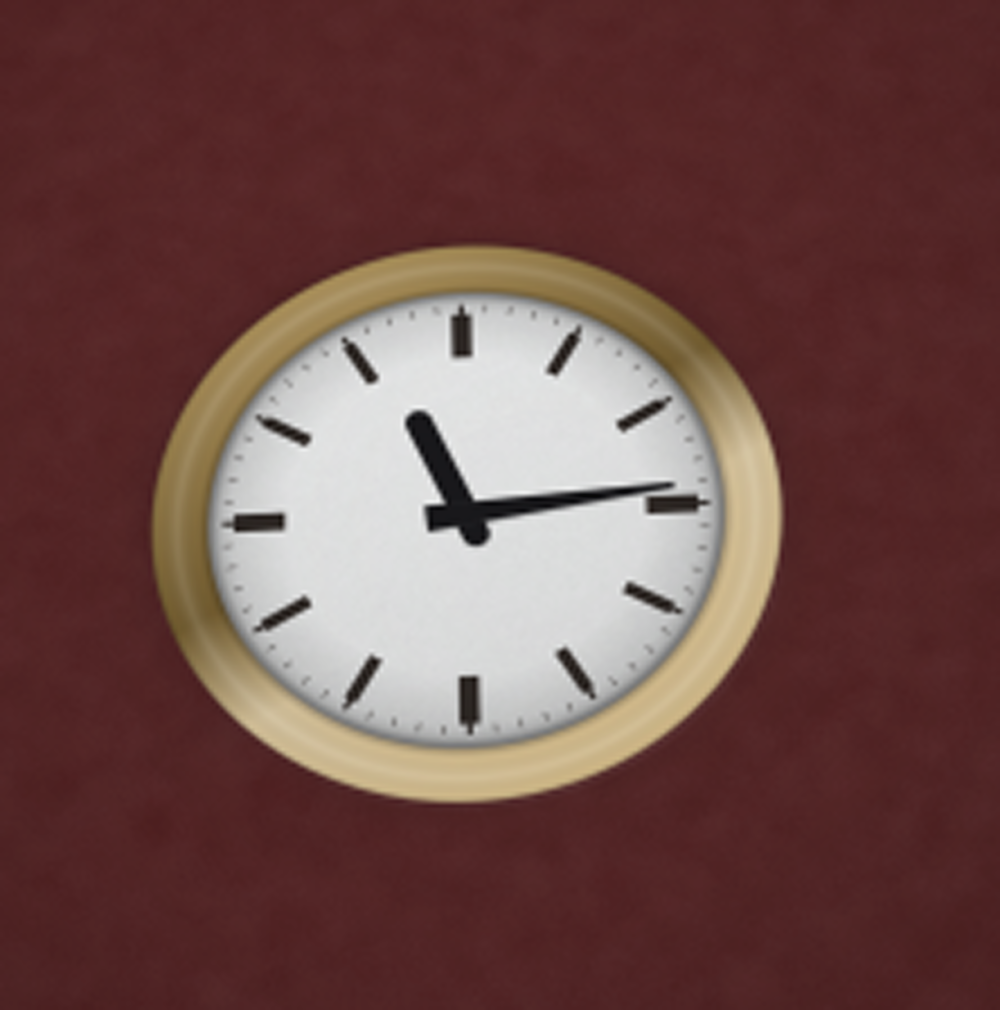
11:14
